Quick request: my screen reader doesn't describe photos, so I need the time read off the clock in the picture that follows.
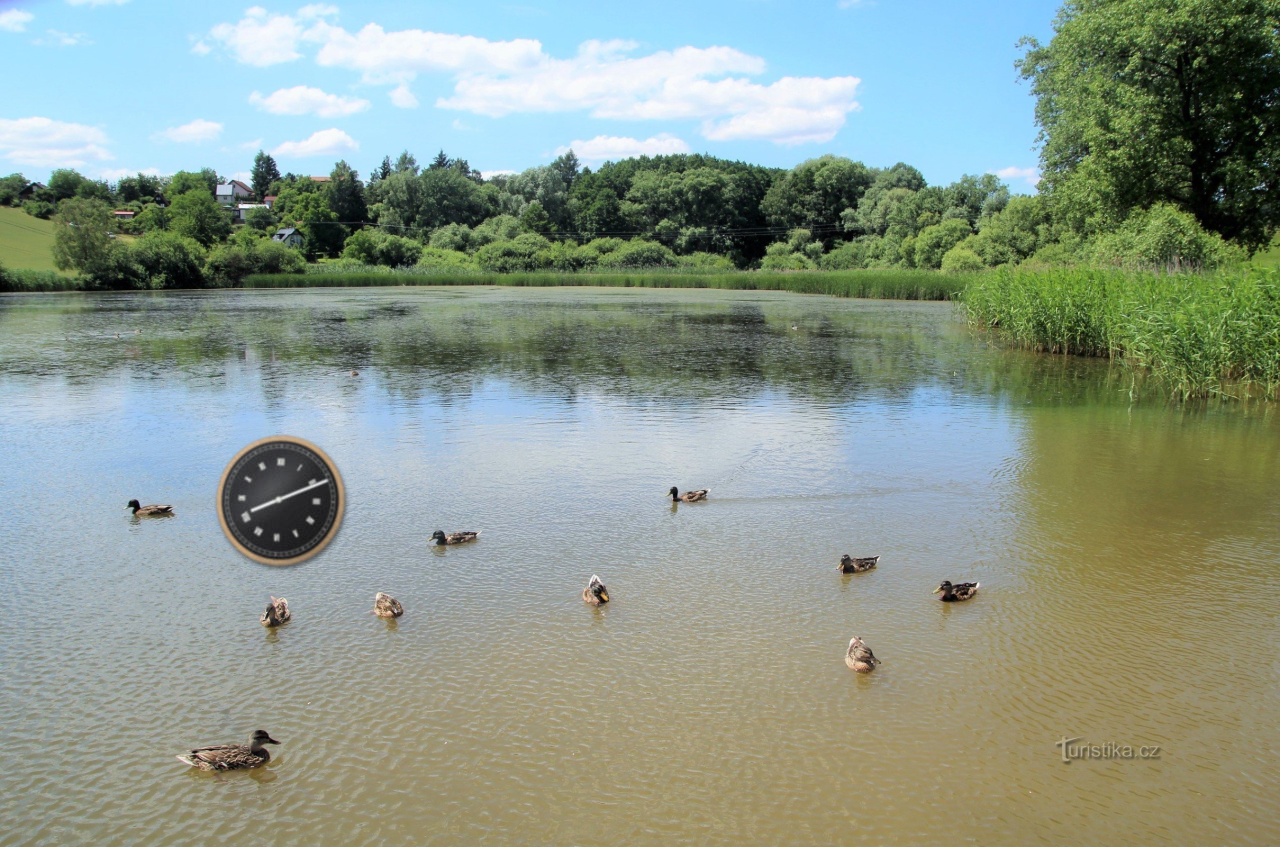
8:11
